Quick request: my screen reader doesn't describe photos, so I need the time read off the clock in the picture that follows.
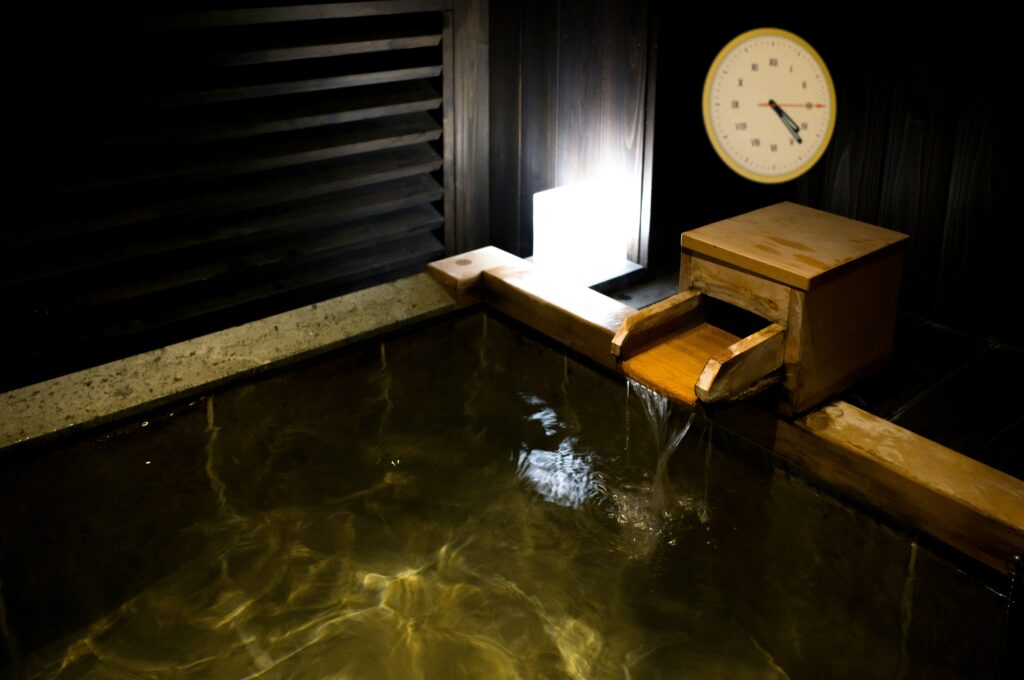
4:23:15
